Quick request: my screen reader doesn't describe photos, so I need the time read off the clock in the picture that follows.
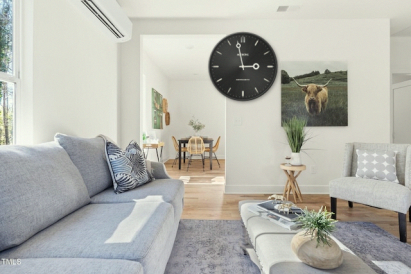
2:58
